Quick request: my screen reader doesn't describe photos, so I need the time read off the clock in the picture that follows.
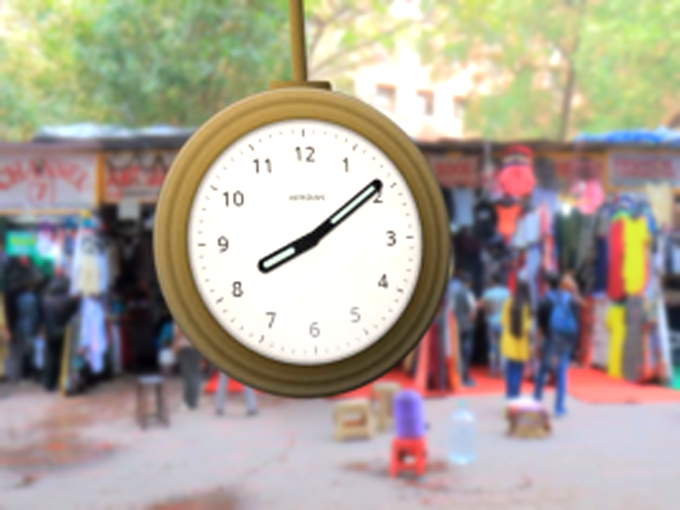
8:09
